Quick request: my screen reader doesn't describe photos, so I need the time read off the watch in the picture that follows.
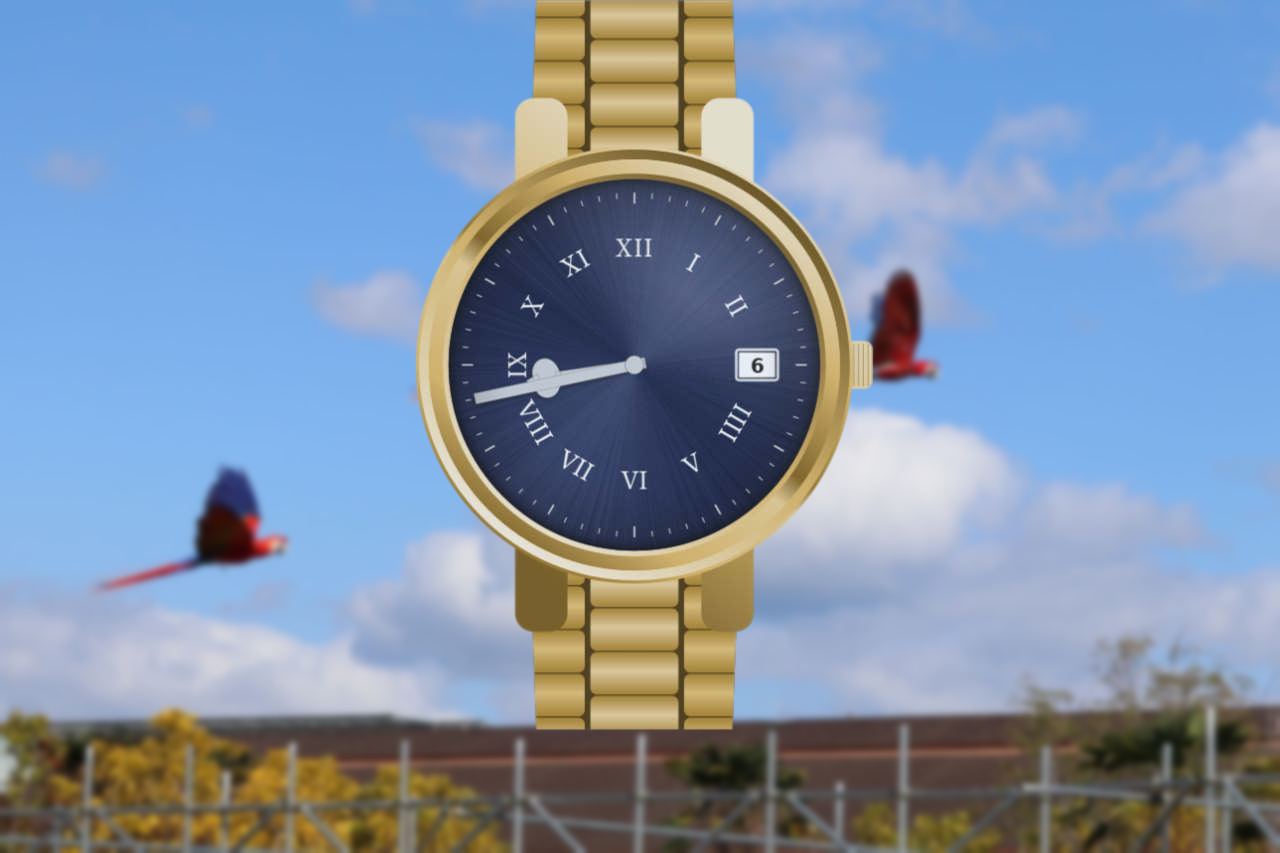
8:43
